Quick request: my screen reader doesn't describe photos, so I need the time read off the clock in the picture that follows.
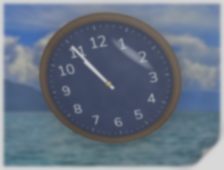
10:55
